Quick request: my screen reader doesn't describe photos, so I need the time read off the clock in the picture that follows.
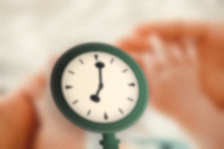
7:01
